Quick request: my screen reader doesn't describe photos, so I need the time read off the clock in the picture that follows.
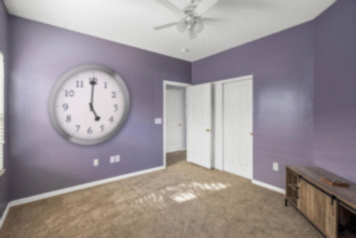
5:00
